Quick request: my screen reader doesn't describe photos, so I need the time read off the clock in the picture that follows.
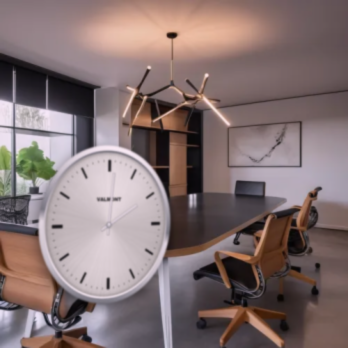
2:01
